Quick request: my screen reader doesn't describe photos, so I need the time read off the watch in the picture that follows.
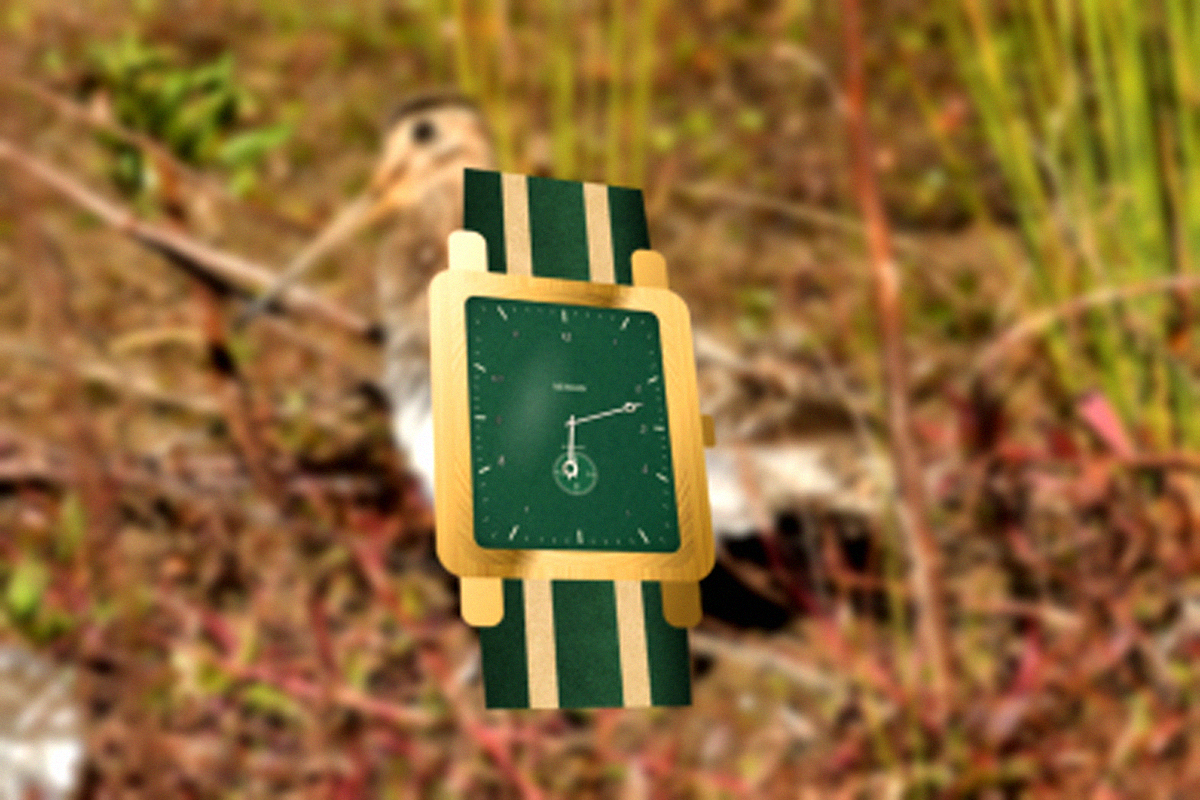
6:12
